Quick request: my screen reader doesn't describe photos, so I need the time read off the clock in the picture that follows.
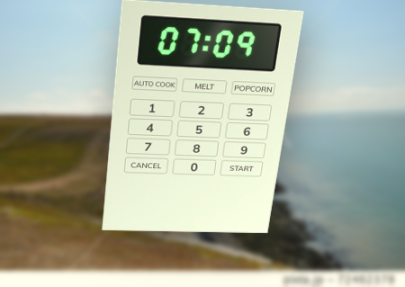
7:09
